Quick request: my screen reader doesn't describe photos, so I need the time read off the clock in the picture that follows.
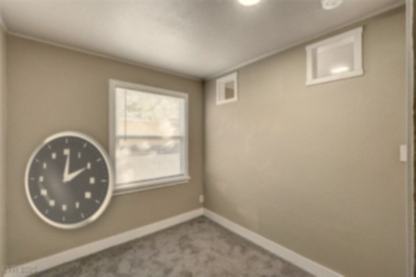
2:01
